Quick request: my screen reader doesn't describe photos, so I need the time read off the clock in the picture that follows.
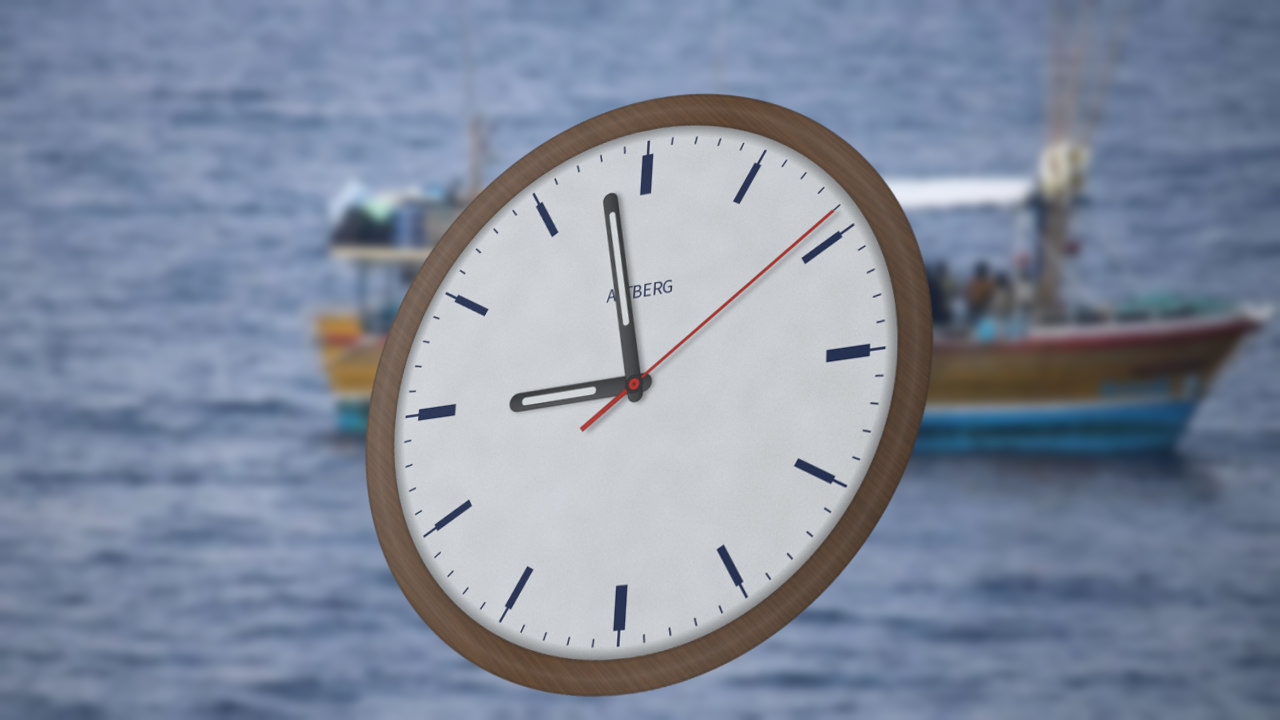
8:58:09
